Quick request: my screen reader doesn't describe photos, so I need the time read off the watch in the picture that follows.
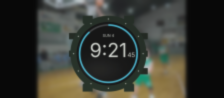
9:21
